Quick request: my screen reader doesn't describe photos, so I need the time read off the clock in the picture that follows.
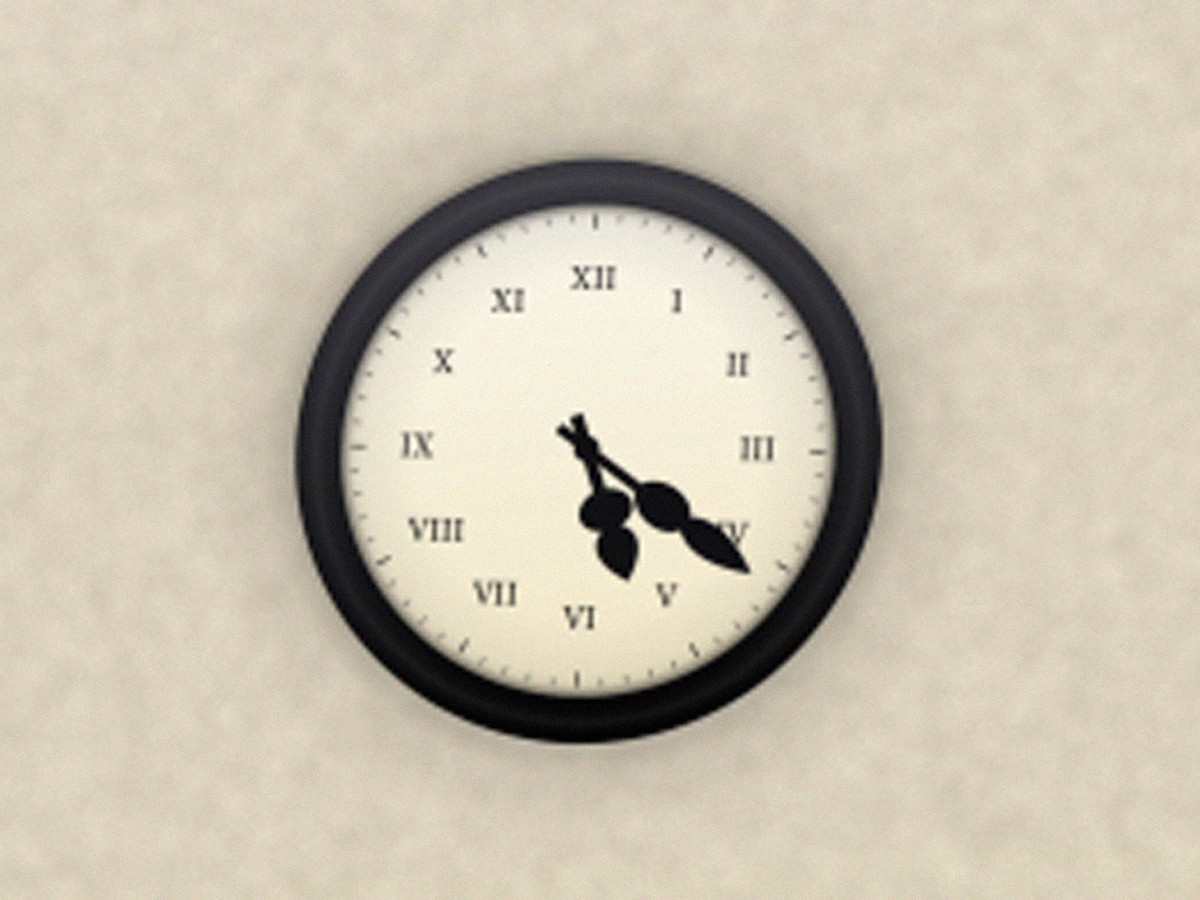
5:21
